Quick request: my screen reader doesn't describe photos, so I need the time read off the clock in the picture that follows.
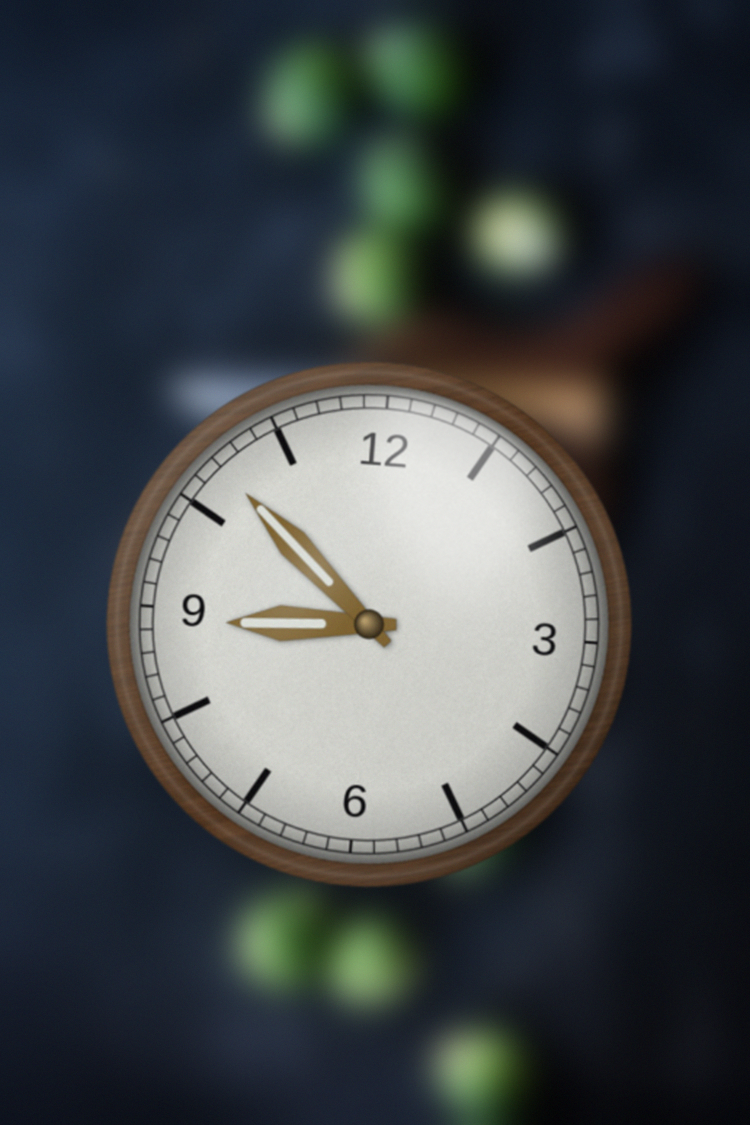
8:52
